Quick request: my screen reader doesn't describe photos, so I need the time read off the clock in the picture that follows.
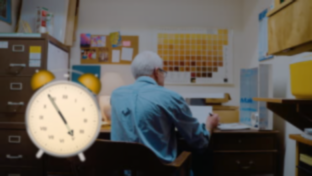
4:54
